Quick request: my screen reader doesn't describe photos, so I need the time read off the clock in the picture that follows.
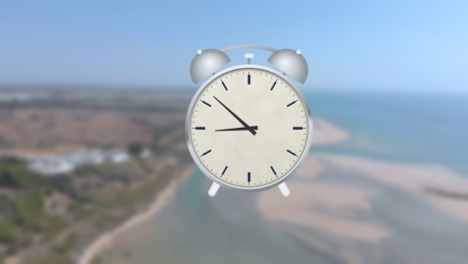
8:52
